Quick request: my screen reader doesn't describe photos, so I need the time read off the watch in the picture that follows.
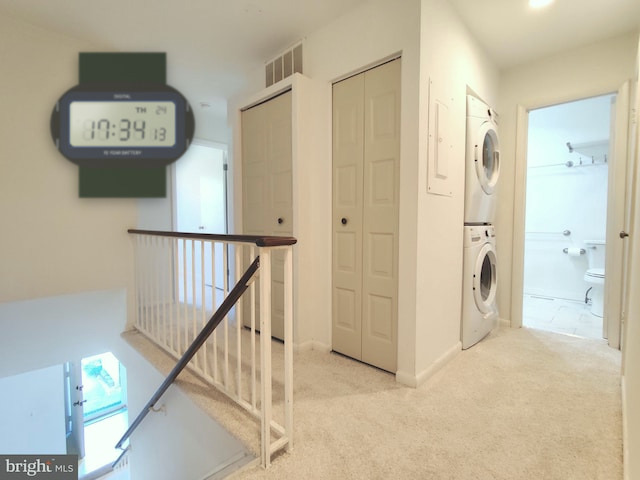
17:34:13
